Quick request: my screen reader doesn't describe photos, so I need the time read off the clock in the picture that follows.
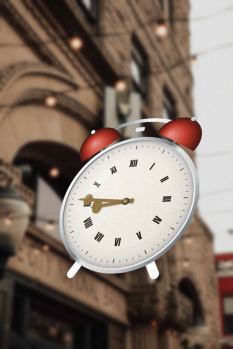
8:46
